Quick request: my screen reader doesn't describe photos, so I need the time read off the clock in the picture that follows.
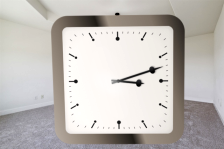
3:12
